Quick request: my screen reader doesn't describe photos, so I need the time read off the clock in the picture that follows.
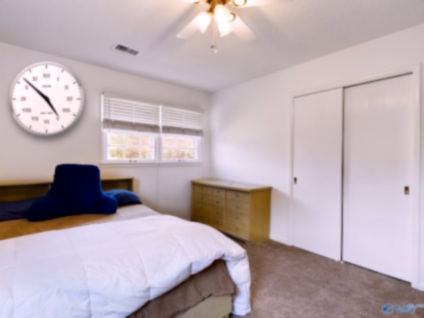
4:52
